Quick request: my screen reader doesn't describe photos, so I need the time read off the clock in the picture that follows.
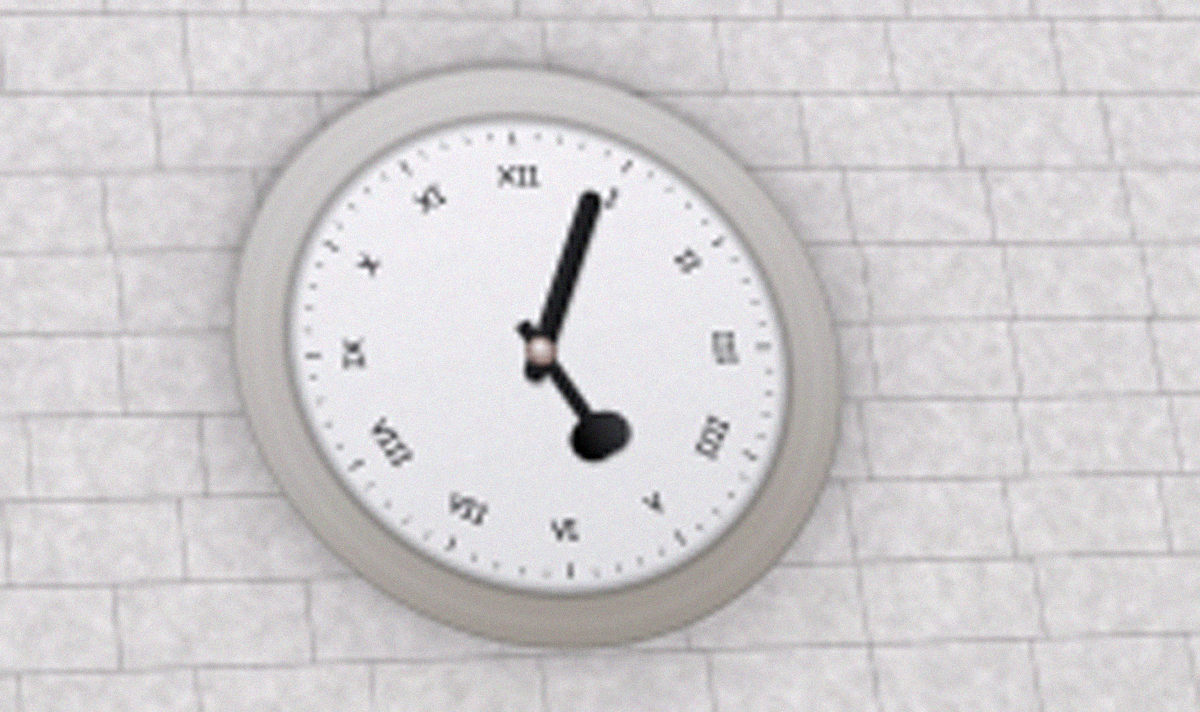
5:04
